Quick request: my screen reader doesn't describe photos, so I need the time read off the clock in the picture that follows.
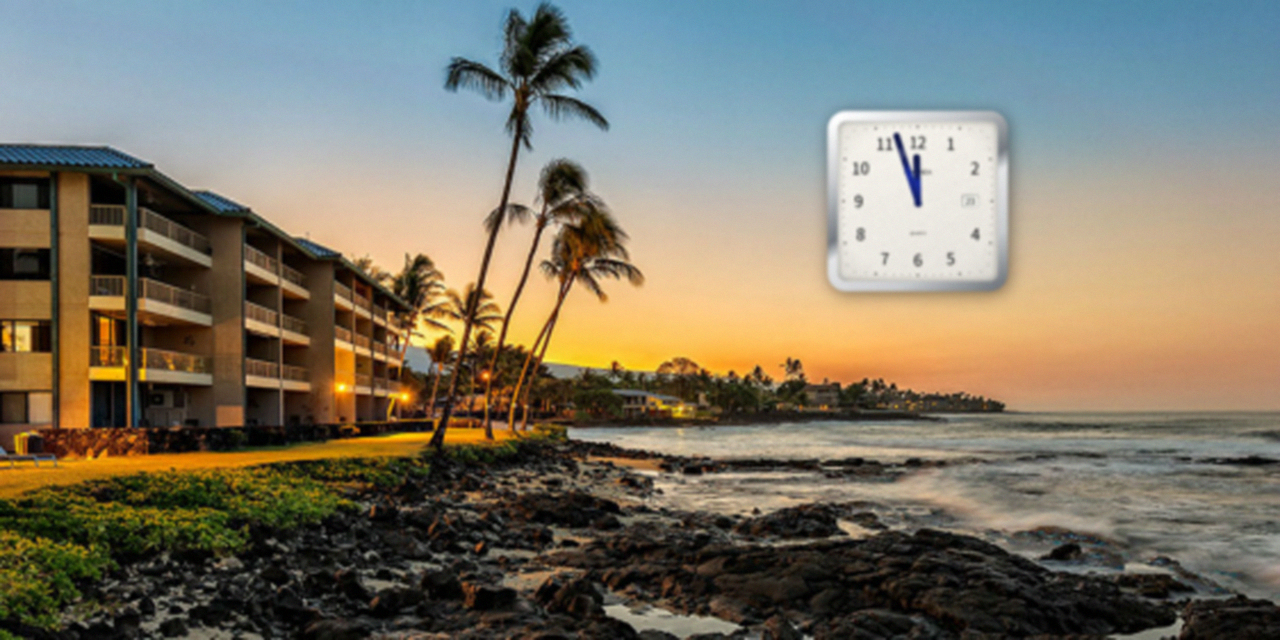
11:57
